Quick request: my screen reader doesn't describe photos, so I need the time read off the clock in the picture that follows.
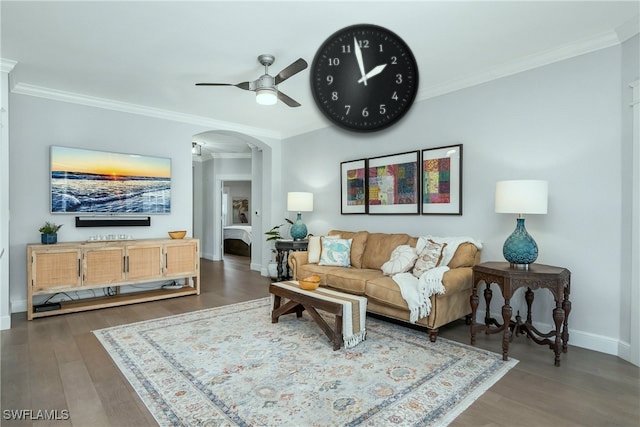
1:58
